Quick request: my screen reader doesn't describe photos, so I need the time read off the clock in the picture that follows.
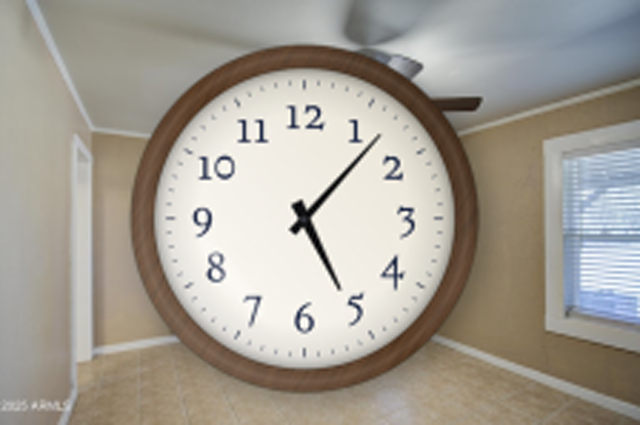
5:07
